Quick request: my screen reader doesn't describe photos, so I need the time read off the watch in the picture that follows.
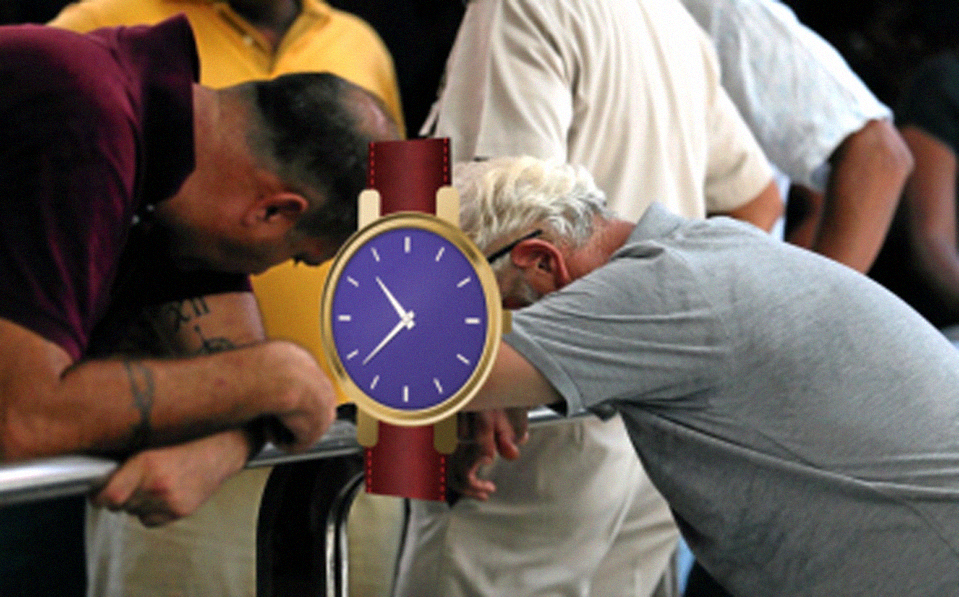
10:38
